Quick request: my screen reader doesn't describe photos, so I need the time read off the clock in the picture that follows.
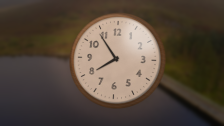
7:54
